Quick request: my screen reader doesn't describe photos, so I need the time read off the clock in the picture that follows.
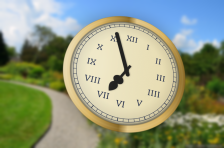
6:56
